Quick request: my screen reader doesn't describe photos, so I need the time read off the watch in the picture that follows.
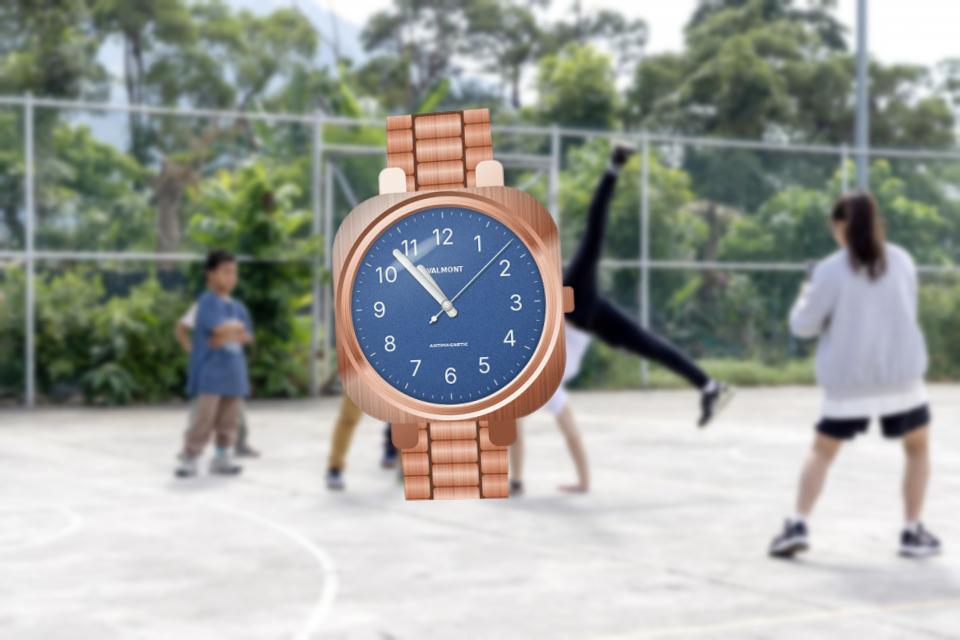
10:53:08
